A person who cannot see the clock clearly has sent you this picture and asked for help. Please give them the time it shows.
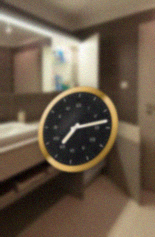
7:13
